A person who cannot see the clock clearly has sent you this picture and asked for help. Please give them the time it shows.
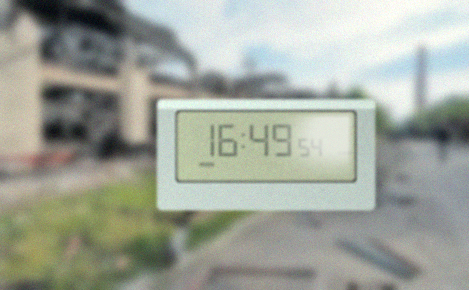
16:49:54
